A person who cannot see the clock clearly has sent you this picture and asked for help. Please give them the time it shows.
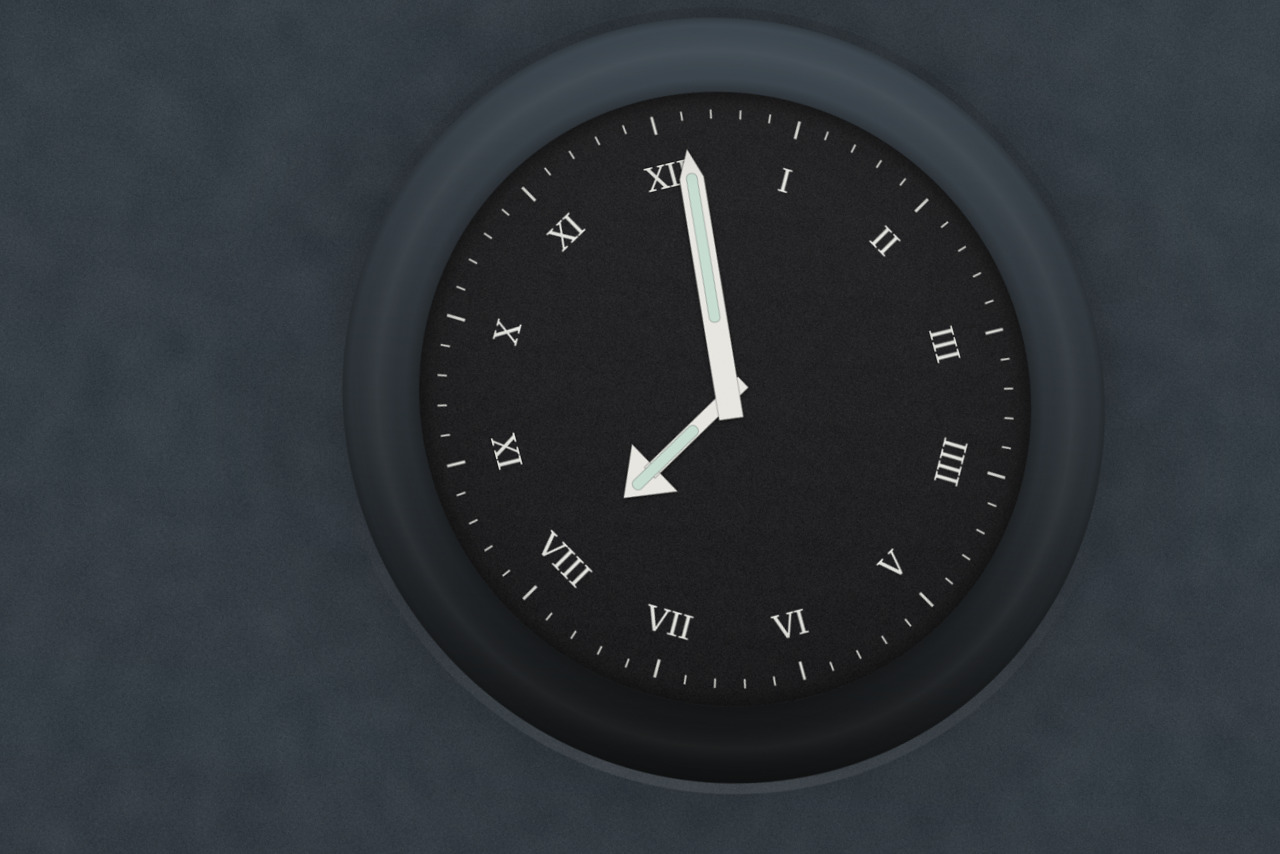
8:01
